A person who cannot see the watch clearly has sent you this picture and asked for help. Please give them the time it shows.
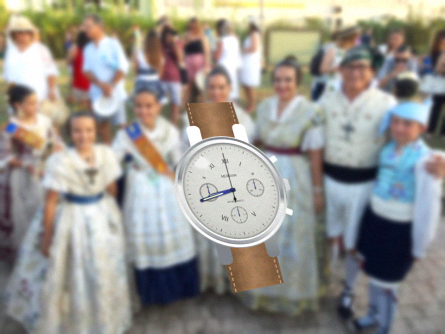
8:43
